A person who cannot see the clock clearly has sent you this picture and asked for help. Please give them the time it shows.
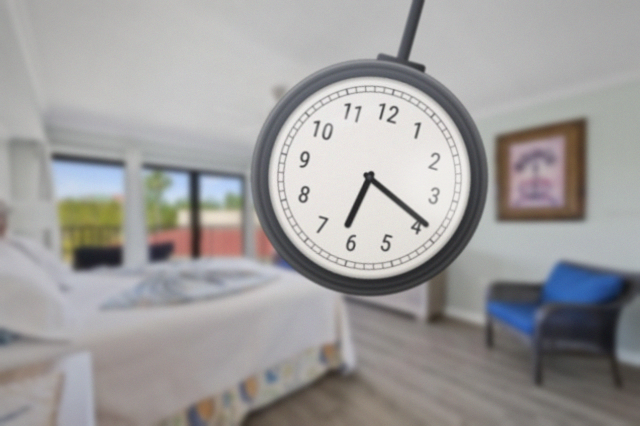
6:19
